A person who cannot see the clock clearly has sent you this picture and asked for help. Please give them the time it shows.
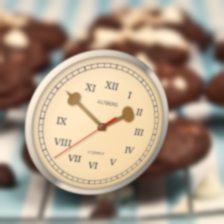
1:50:38
